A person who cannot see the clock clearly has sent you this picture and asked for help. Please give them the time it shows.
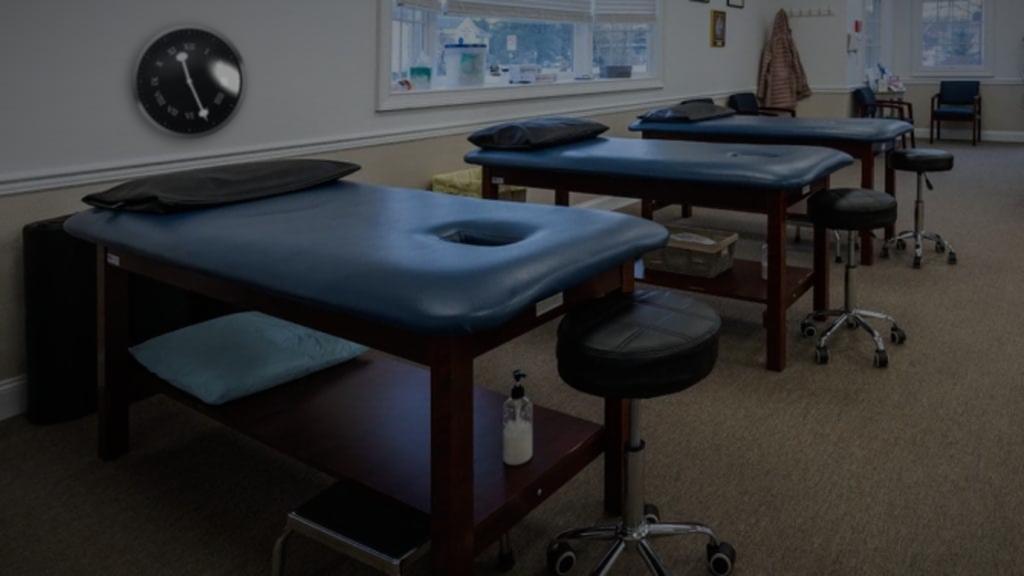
11:26
